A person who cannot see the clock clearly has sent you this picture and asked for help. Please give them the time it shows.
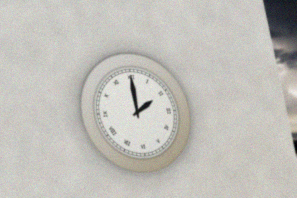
2:00
